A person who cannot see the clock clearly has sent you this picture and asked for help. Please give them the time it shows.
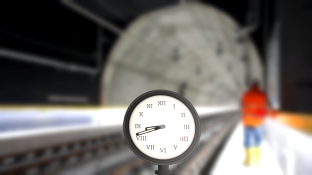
8:42
